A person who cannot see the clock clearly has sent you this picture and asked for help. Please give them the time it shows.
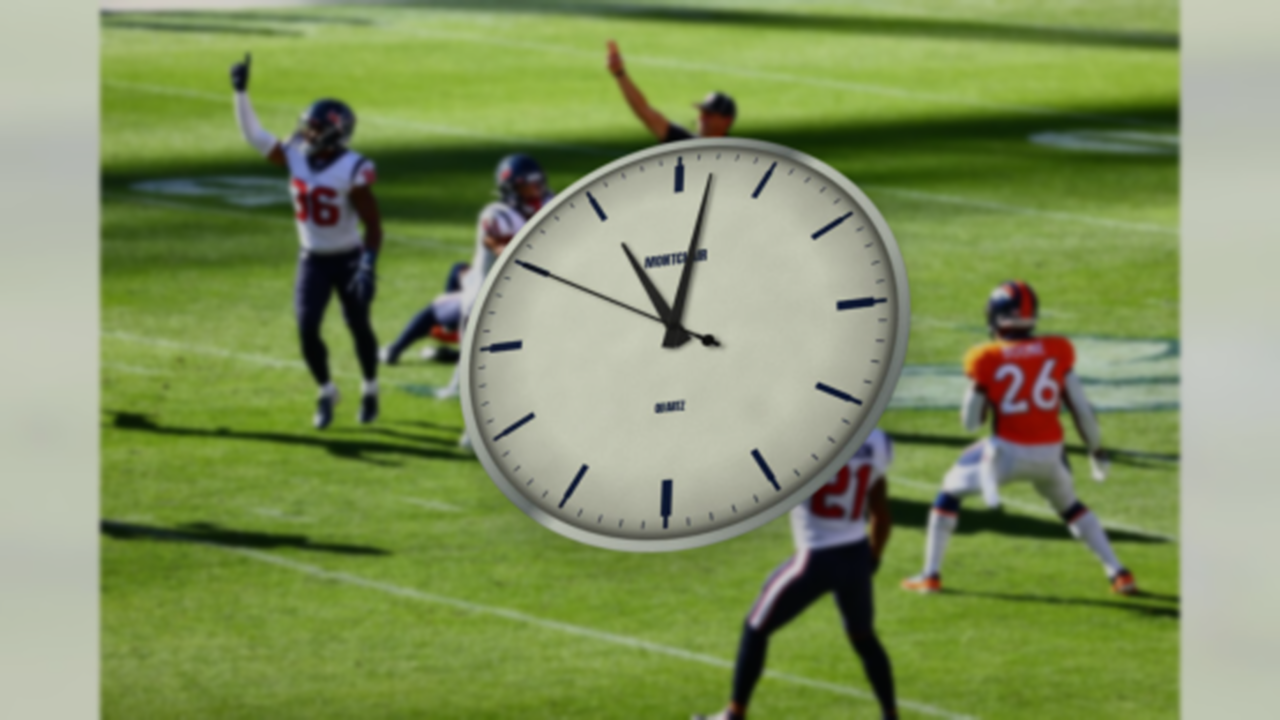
11:01:50
